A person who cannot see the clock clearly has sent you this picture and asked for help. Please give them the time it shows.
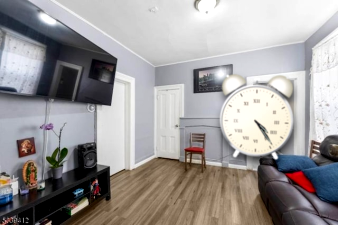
4:24
